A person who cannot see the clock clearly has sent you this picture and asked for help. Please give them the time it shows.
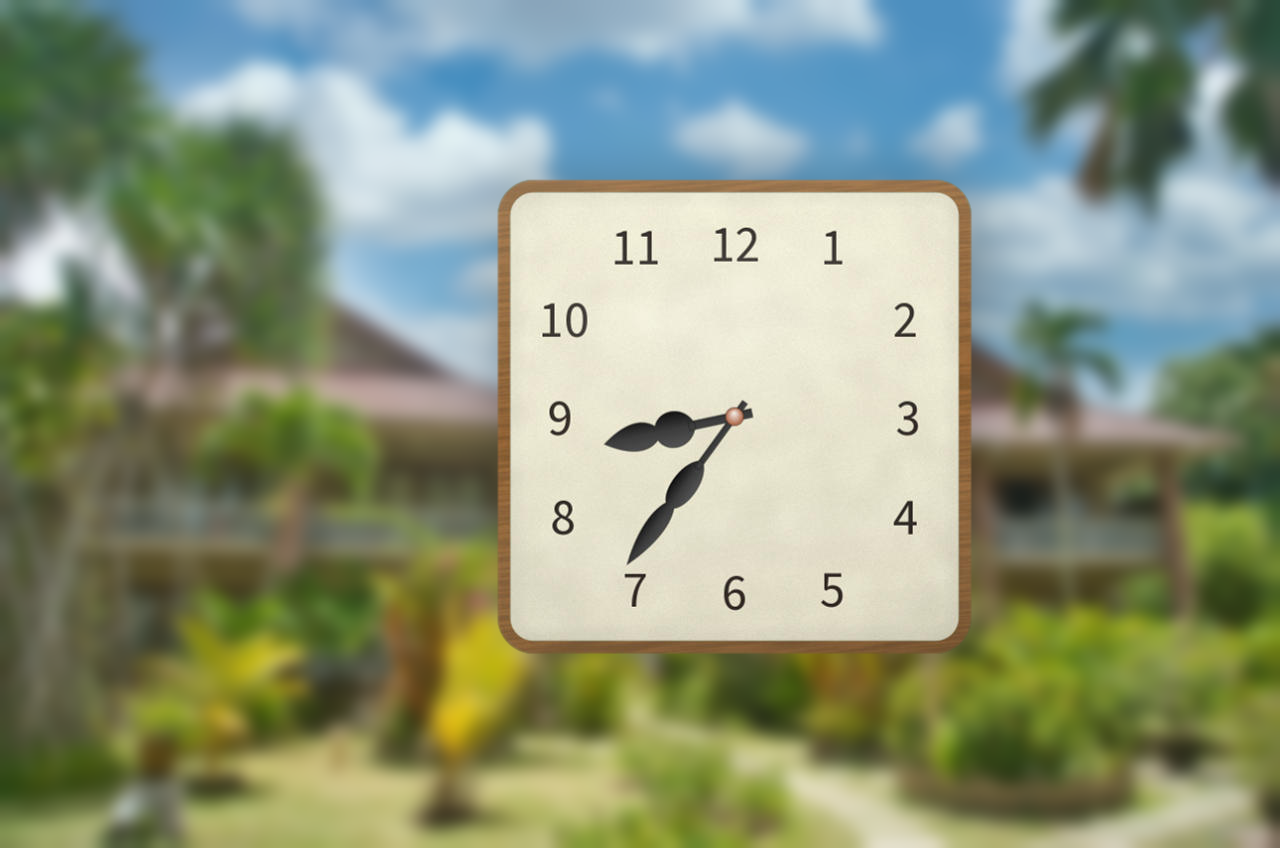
8:36
